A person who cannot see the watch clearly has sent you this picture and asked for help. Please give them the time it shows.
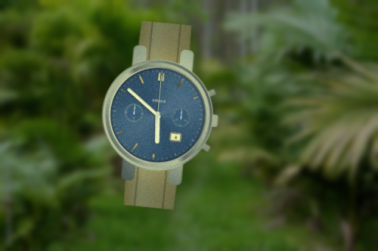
5:51
